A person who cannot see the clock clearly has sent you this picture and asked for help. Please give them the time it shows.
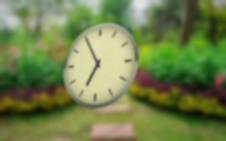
6:55
